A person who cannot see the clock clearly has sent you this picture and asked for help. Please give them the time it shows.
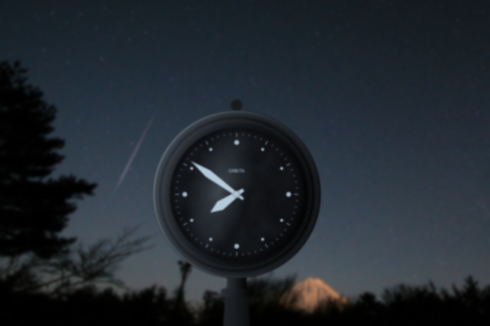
7:51
